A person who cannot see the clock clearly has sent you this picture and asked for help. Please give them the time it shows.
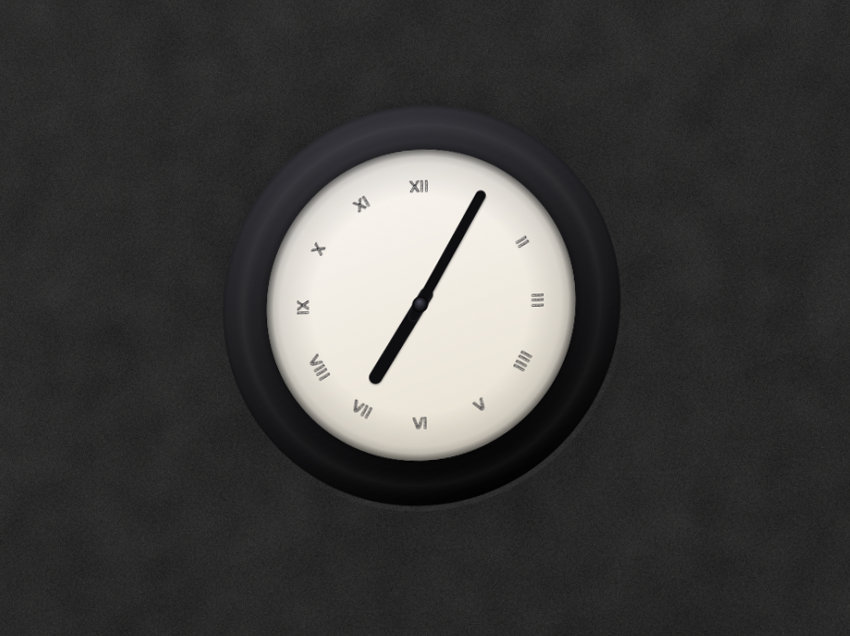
7:05
